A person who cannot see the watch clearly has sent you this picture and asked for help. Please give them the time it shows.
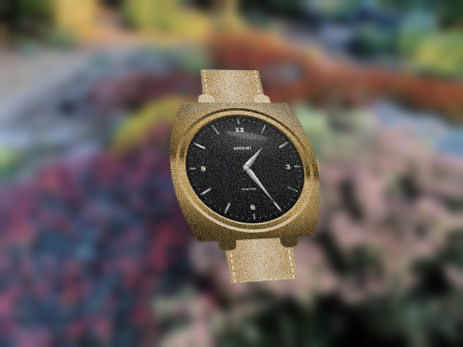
1:25
